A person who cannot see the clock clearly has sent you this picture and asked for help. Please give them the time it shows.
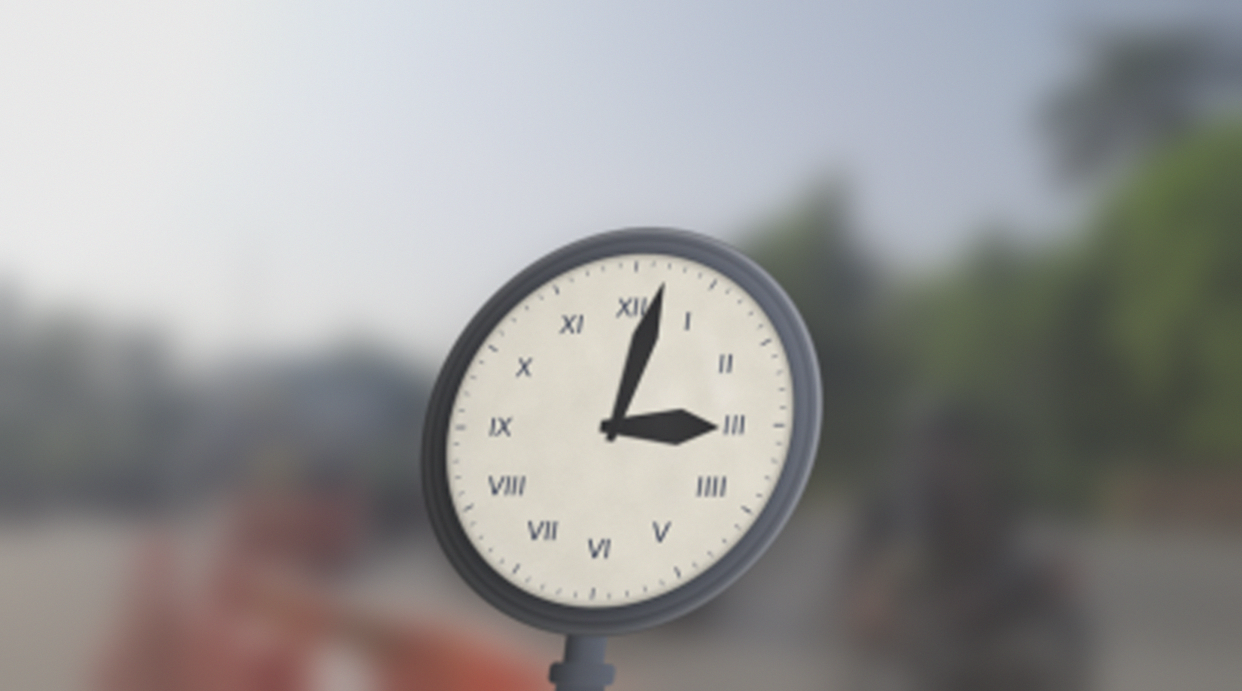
3:02
